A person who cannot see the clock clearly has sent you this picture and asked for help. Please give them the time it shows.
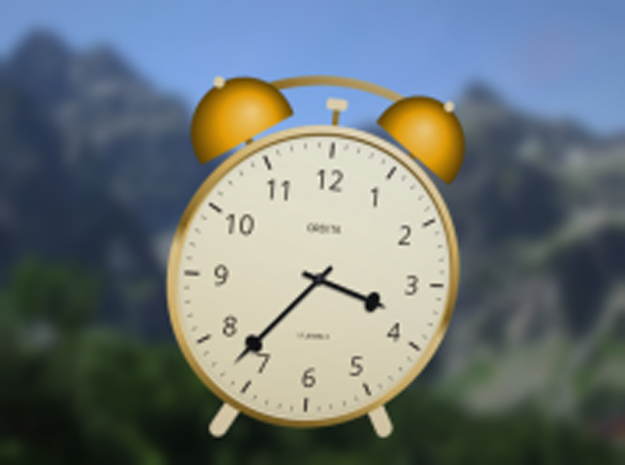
3:37
